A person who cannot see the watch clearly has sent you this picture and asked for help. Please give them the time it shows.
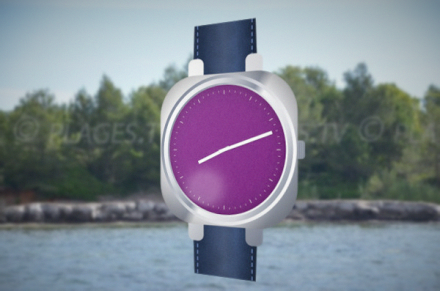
8:12
